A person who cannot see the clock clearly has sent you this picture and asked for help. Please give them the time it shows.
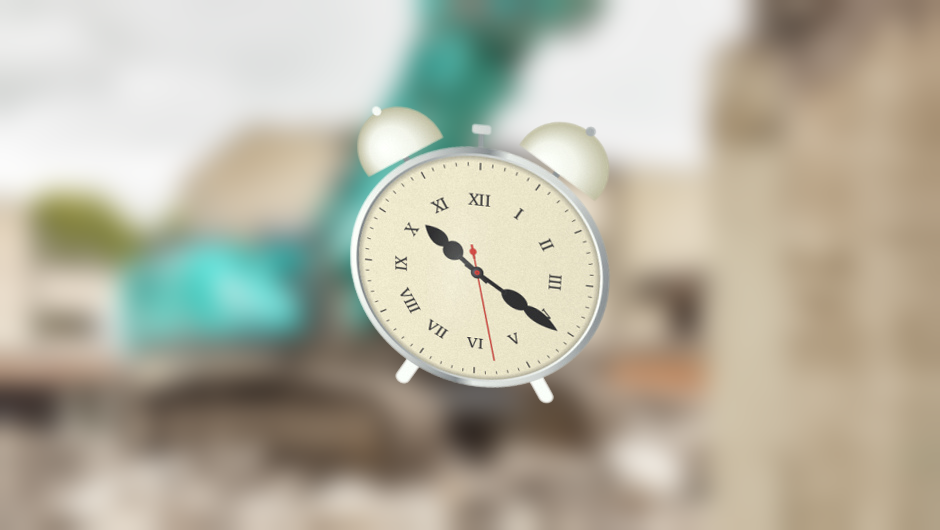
10:20:28
